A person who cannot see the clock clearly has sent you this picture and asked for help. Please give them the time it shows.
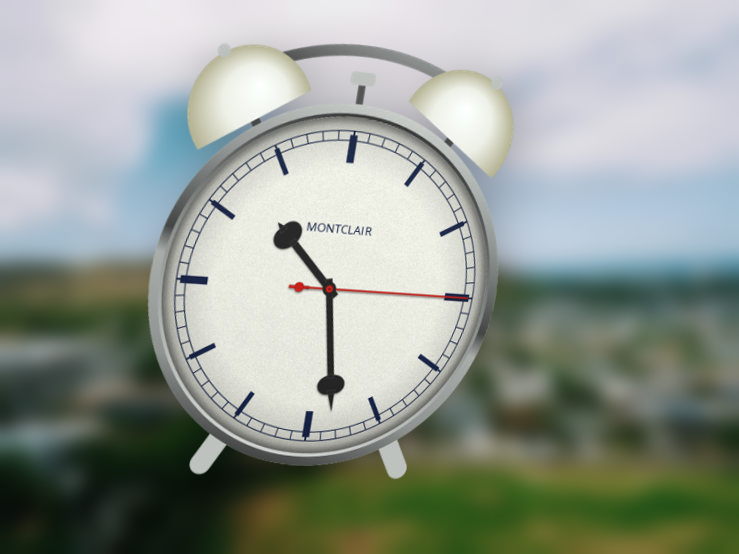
10:28:15
